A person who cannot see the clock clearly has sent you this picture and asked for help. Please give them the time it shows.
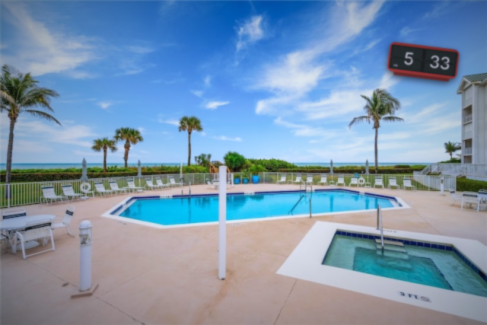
5:33
